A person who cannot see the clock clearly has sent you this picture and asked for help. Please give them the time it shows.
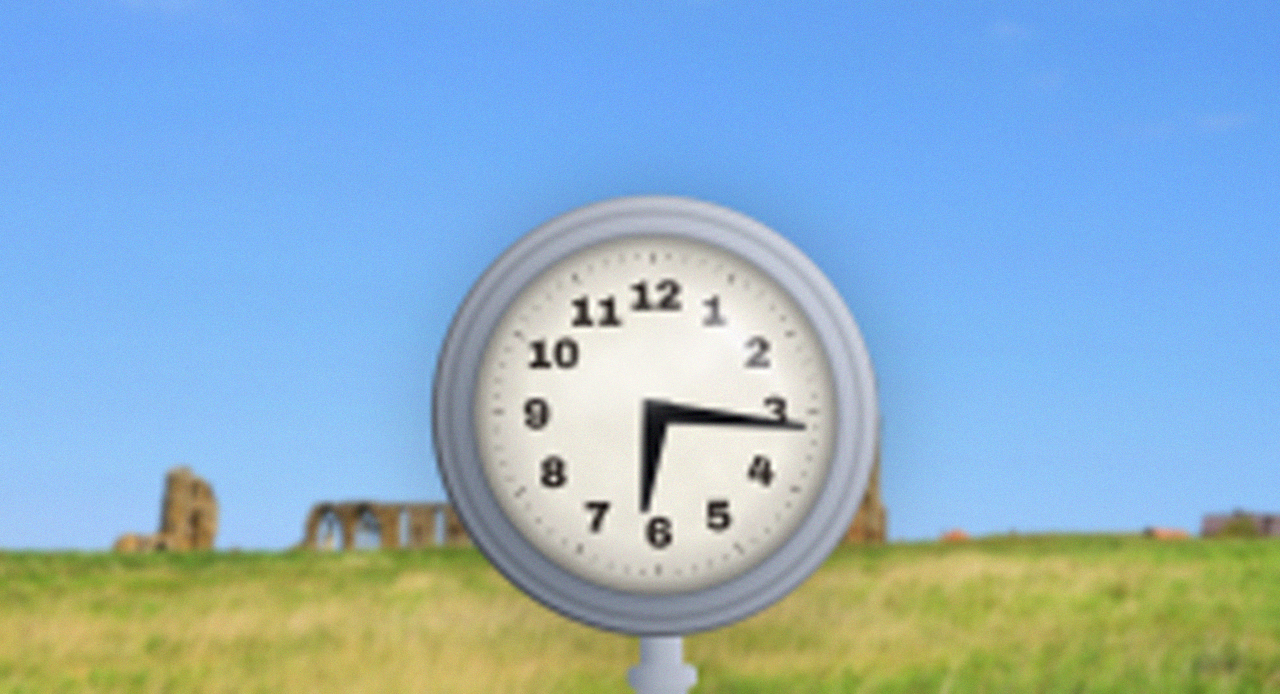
6:16
